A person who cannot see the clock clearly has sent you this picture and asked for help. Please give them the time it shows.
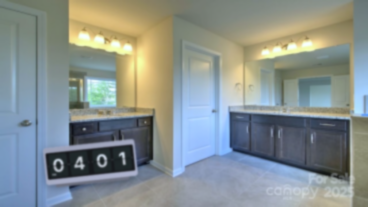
4:01
